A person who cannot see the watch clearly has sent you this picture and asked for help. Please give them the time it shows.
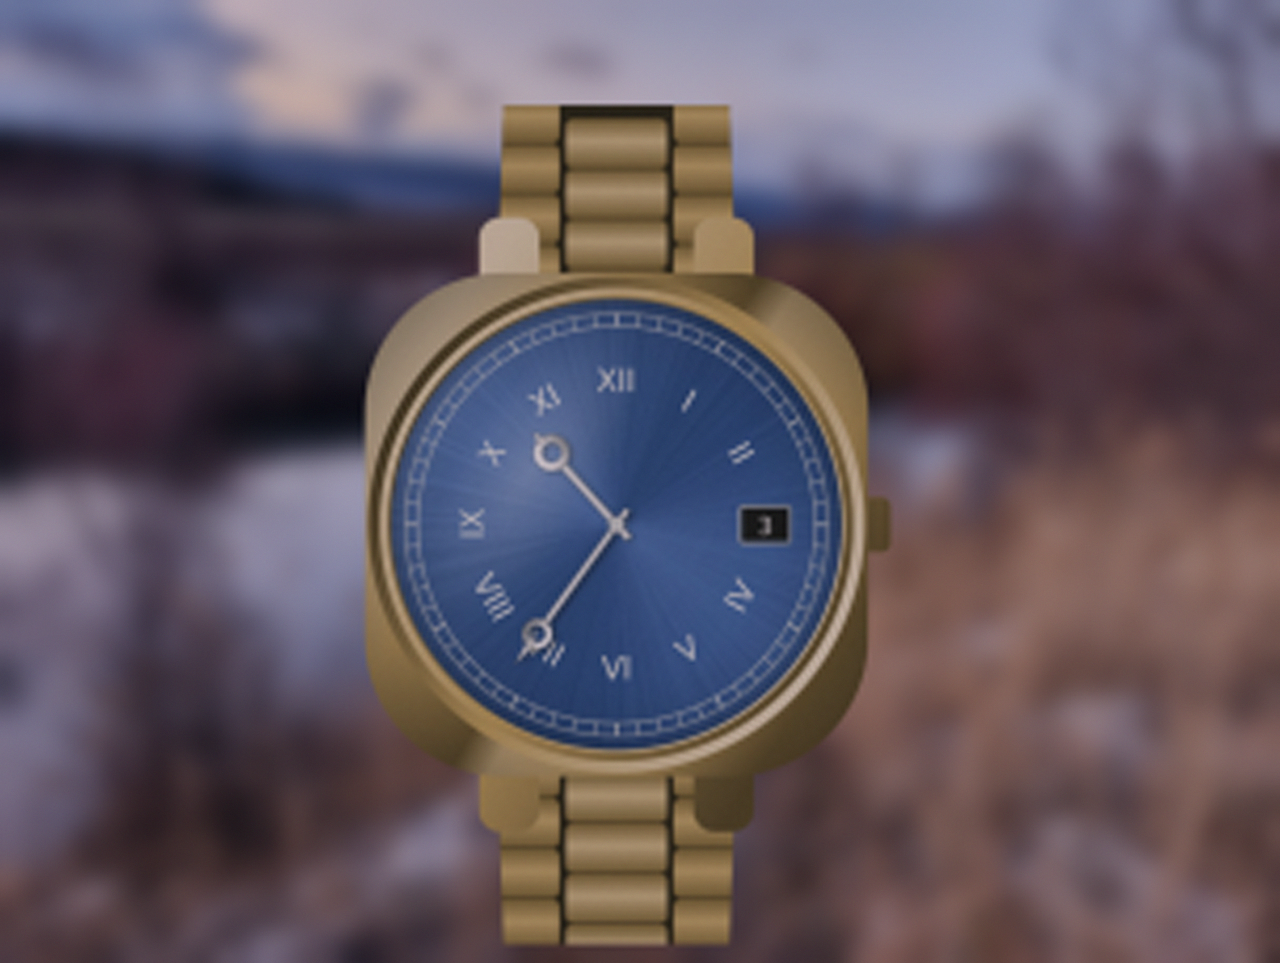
10:36
